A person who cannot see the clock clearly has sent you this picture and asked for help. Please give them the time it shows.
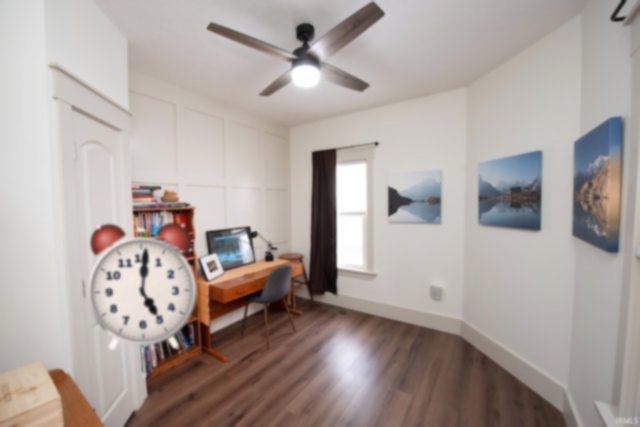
5:01
